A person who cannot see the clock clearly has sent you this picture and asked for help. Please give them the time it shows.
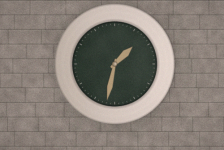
1:32
